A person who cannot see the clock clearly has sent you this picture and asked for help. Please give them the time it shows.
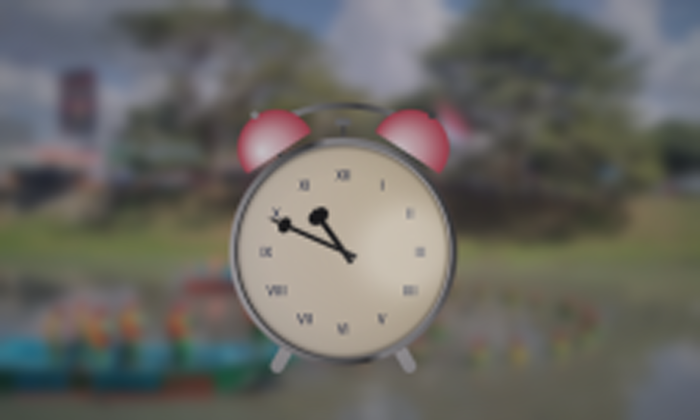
10:49
